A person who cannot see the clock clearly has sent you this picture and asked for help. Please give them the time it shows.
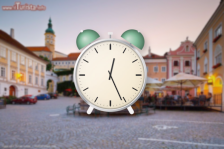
12:26
